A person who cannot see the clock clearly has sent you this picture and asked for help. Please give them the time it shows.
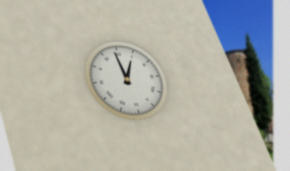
12:59
